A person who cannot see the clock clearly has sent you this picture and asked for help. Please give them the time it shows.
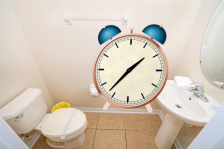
1:37
